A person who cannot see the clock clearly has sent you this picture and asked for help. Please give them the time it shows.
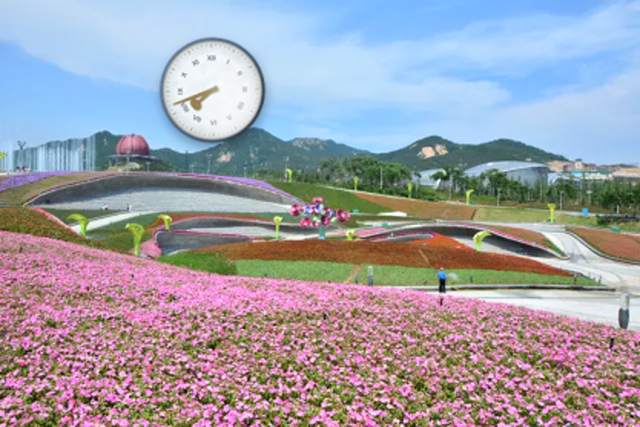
7:42
